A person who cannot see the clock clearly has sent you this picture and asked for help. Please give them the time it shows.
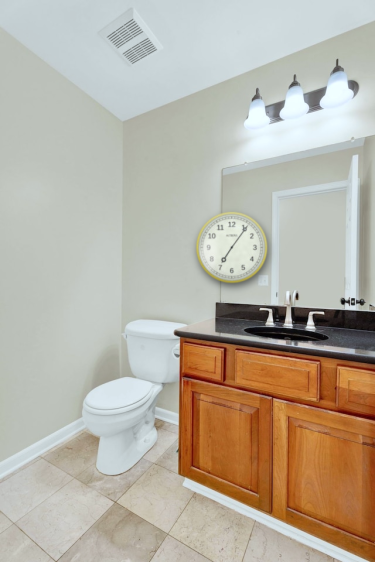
7:06
